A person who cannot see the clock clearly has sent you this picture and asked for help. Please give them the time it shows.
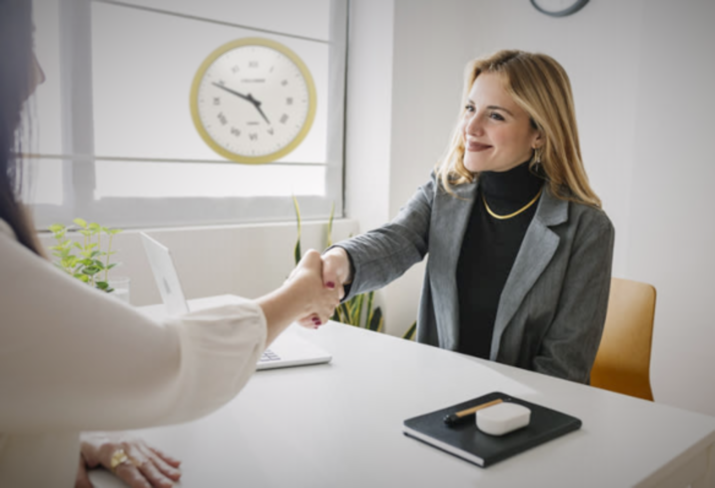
4:49
